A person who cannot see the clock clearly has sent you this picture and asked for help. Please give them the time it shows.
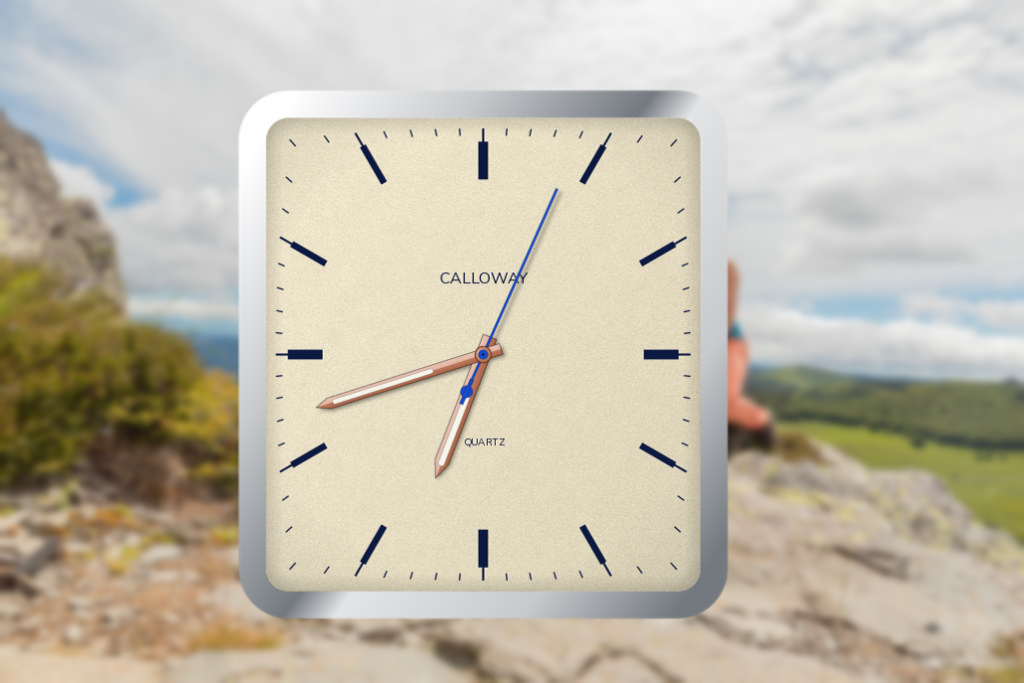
6:42:04
